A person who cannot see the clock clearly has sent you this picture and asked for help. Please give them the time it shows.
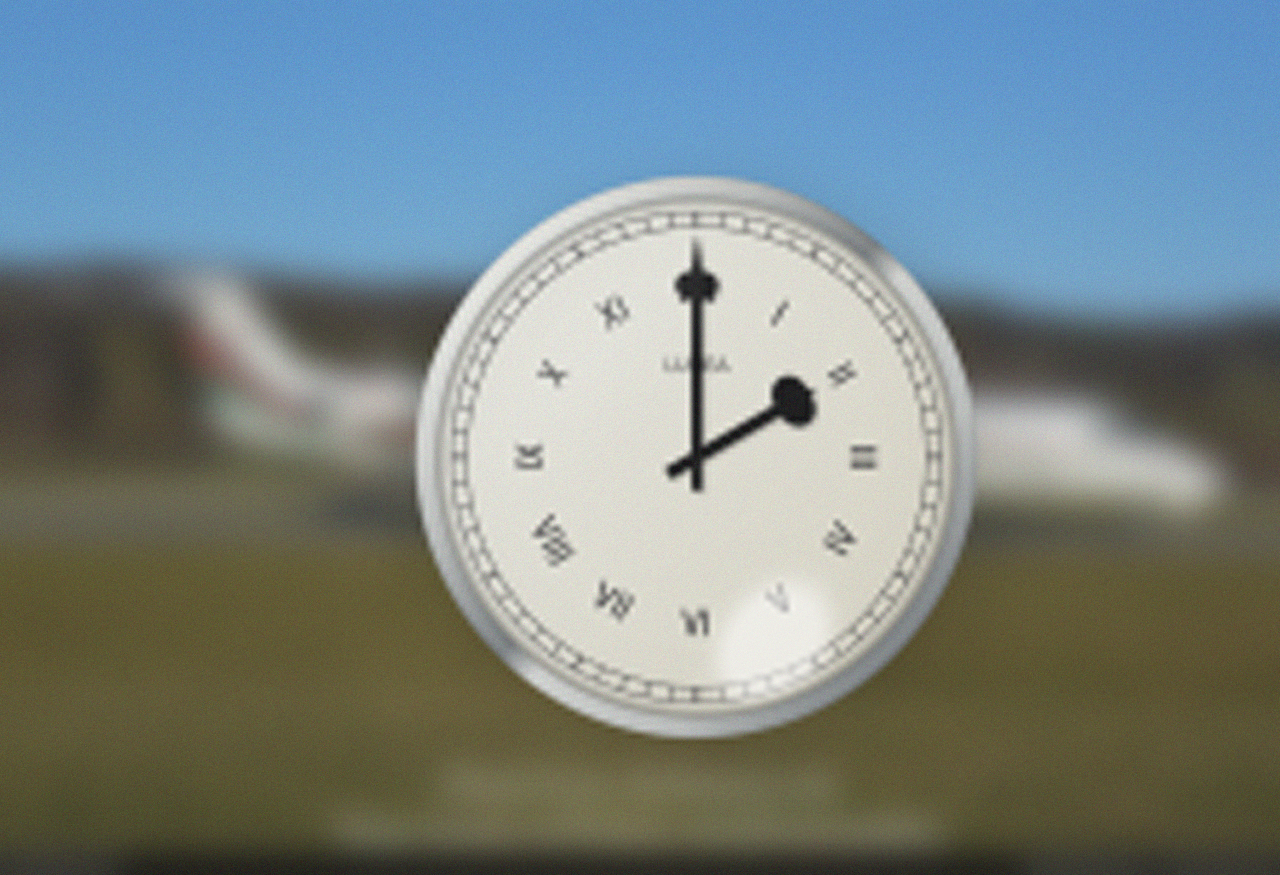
2:00
